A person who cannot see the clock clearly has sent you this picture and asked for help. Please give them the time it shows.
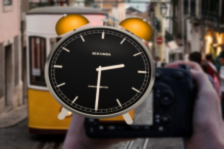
2:30
